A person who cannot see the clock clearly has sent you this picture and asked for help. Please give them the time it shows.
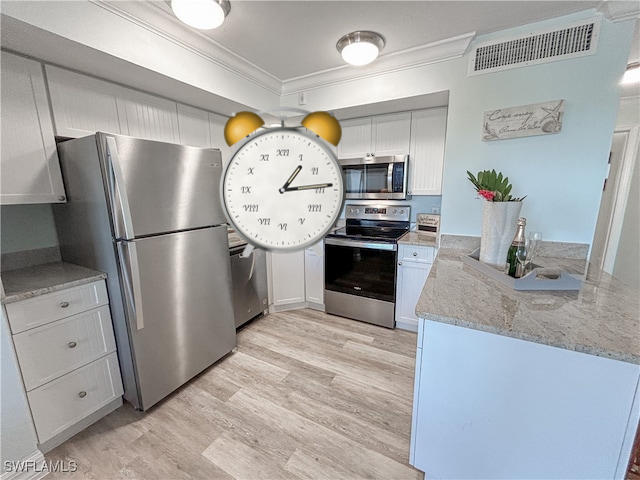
1:14
